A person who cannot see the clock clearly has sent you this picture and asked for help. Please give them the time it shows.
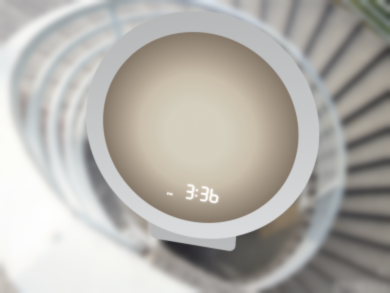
3:36
